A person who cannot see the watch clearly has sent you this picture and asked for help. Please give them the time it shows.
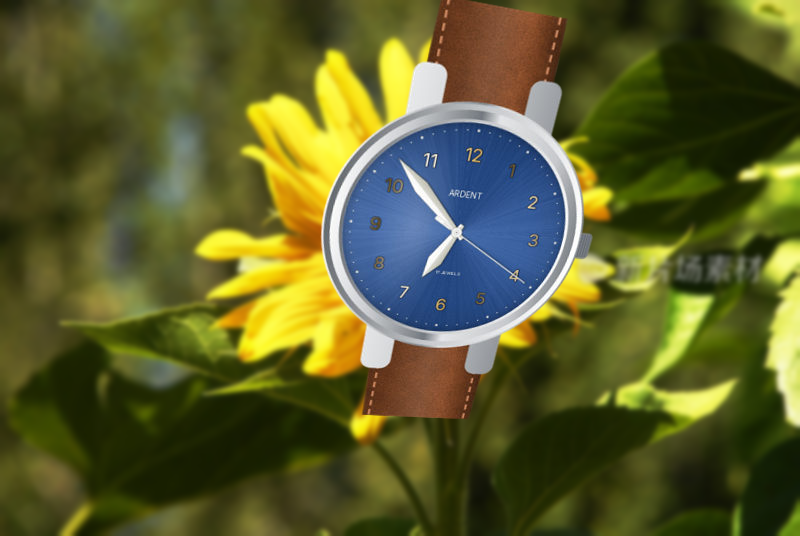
6:52:20
